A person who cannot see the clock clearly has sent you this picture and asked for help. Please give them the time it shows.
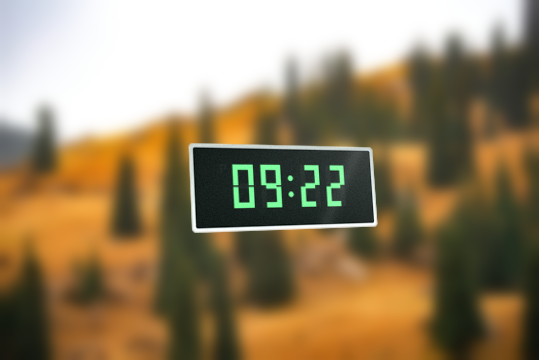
9:22
